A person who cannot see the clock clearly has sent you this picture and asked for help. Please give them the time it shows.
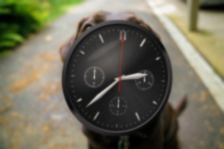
2:38
